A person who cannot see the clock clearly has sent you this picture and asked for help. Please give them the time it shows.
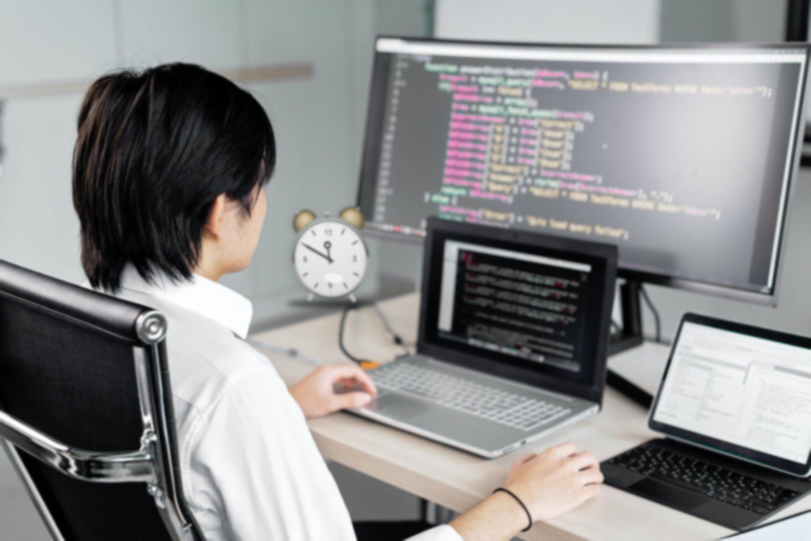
11:50
